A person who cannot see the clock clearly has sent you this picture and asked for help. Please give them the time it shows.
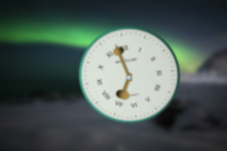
6:58
